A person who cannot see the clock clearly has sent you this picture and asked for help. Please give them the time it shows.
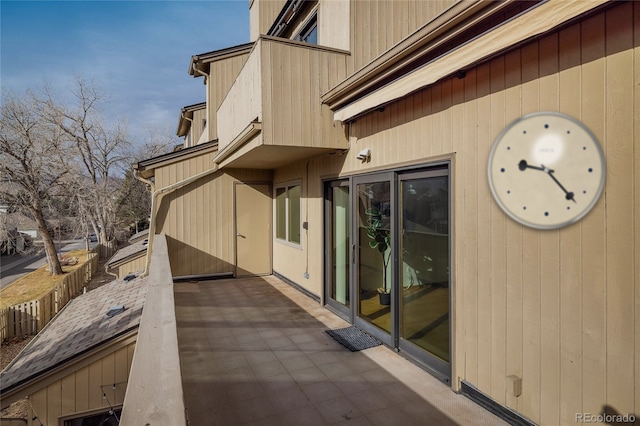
9:23
